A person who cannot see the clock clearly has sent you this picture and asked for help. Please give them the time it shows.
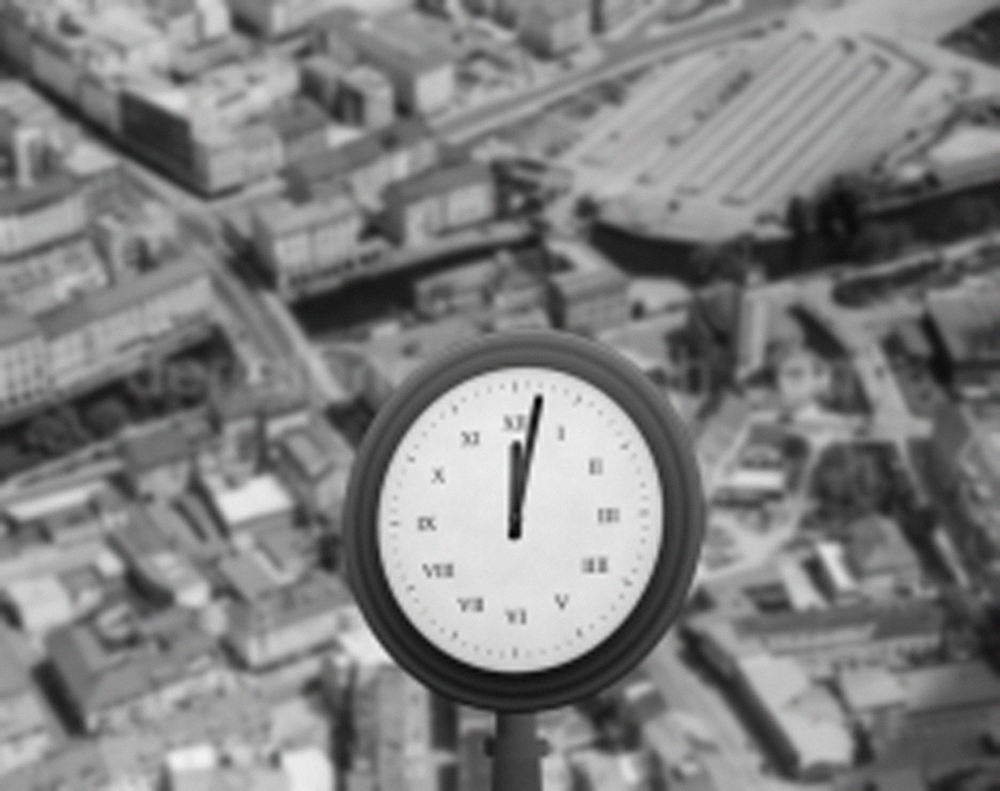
12:02
